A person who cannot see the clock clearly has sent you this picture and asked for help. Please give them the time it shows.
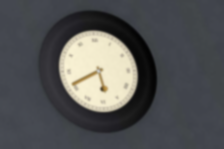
5:41
